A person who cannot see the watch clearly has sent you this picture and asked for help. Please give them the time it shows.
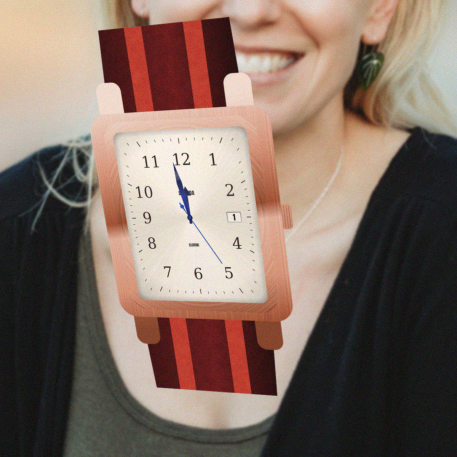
11:58:25
